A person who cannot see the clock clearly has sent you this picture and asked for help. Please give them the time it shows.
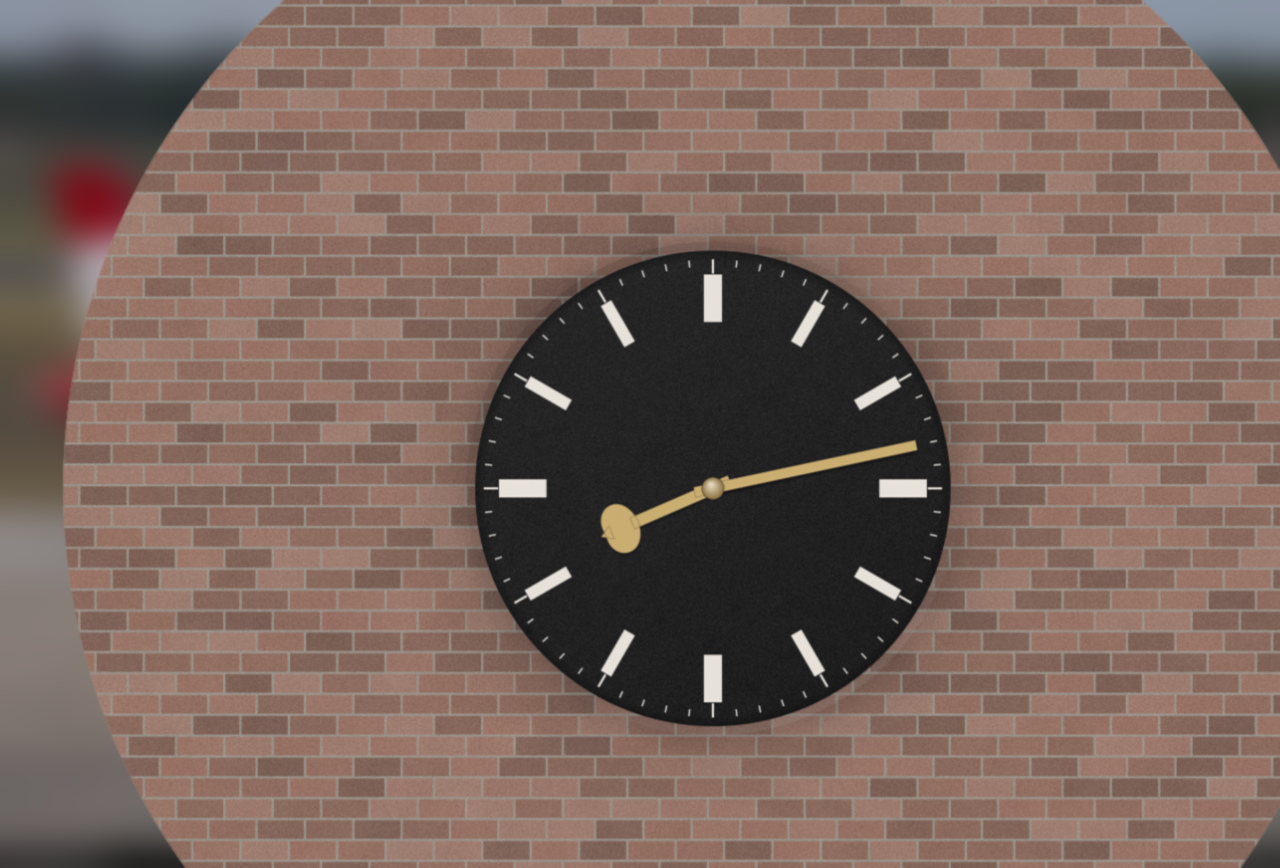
8:13
